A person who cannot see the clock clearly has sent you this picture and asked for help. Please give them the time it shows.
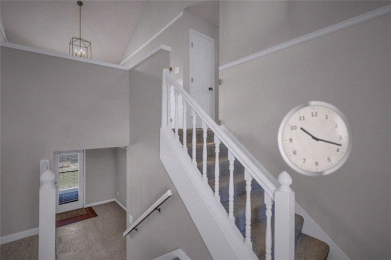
10:18
